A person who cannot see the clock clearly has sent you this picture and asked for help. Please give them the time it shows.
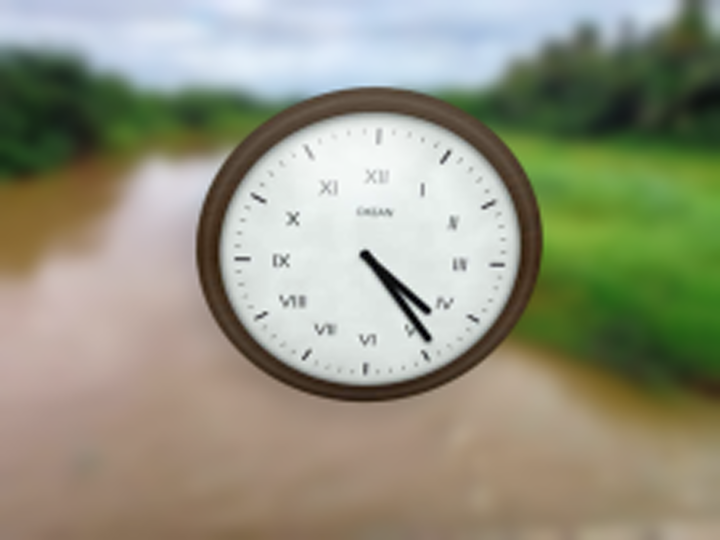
4:24
